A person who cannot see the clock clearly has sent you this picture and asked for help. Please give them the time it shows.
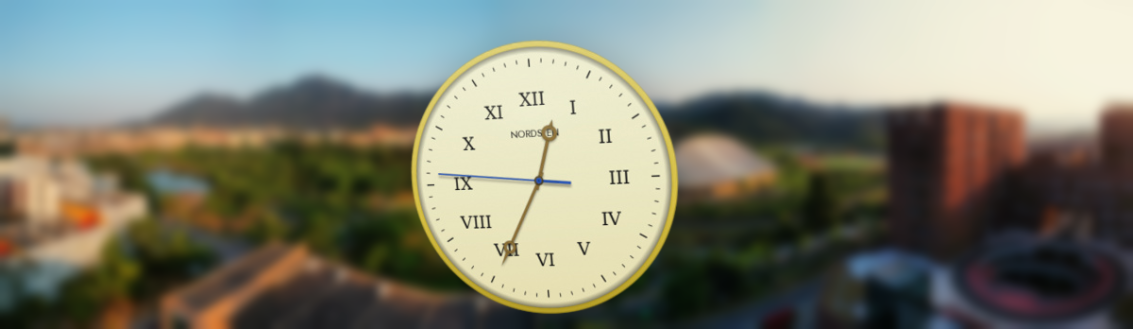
12:34:46
